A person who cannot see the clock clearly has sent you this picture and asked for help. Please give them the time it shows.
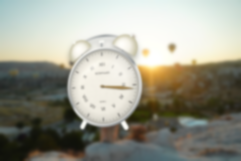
3:16
